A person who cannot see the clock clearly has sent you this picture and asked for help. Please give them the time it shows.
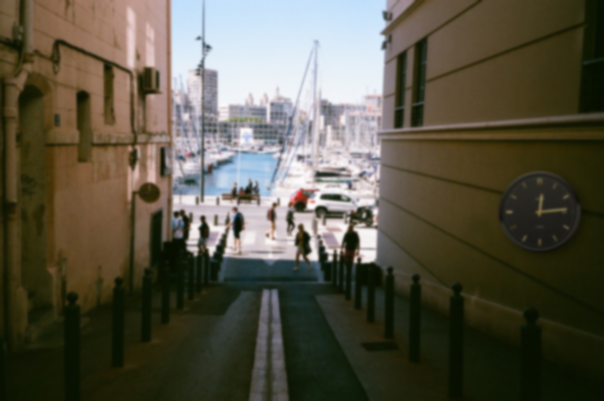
12:14
